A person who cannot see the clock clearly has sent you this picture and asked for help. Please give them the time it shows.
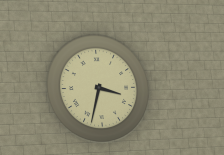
3:33
